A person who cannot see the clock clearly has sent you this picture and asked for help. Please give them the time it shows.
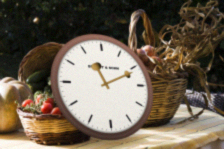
11:11
